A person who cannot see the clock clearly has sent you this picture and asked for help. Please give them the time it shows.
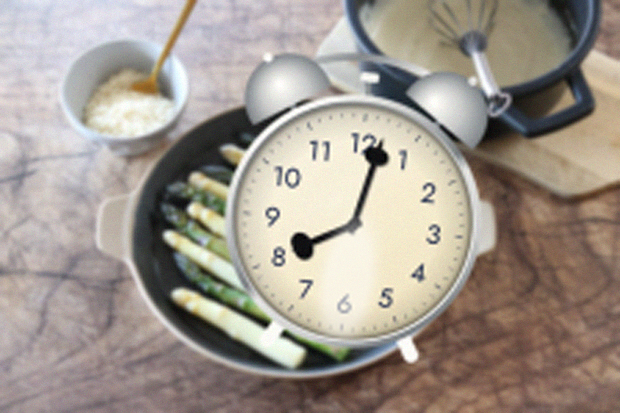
8:02
